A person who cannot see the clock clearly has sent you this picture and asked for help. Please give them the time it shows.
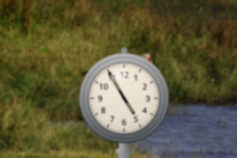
4:55
